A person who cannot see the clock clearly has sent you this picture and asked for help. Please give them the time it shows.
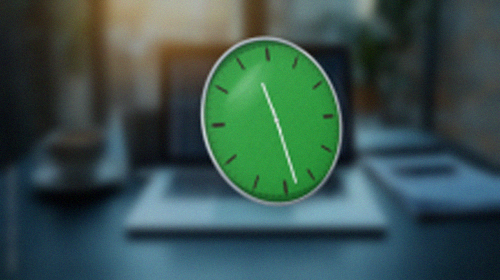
11:28
